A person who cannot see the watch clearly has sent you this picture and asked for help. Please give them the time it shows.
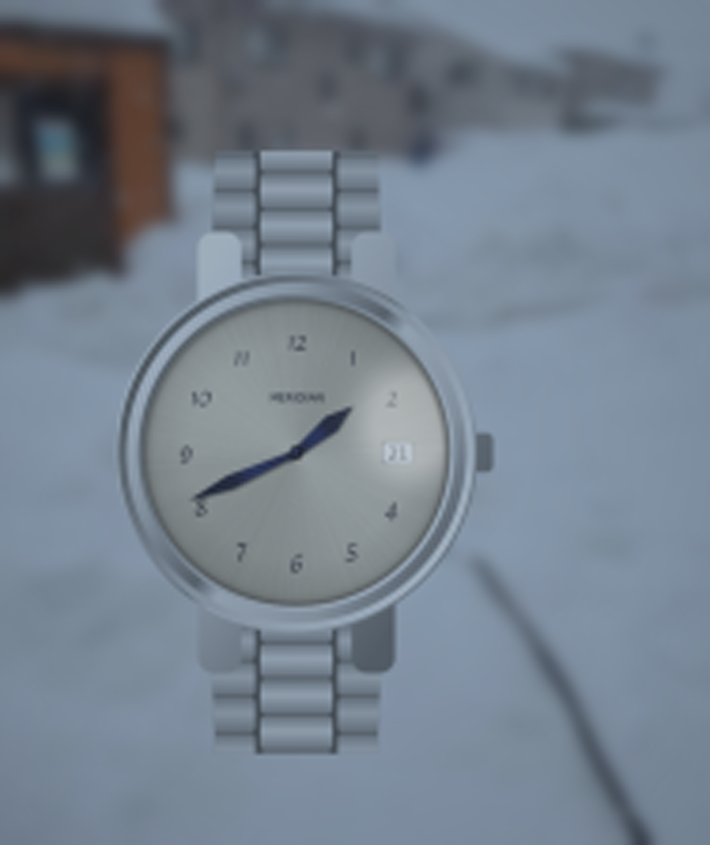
1:41
